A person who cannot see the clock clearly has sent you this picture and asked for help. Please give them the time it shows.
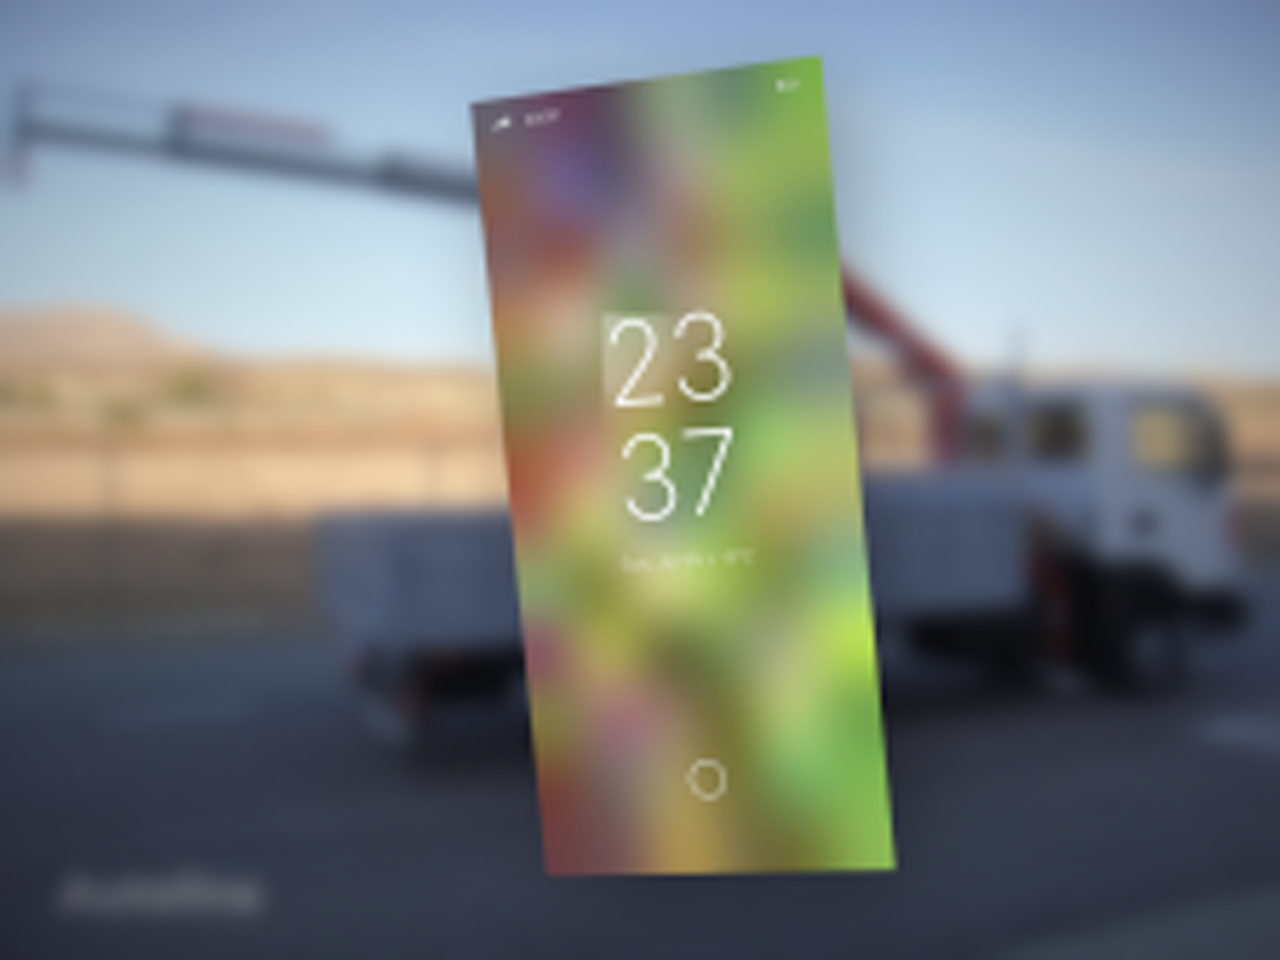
23:37
